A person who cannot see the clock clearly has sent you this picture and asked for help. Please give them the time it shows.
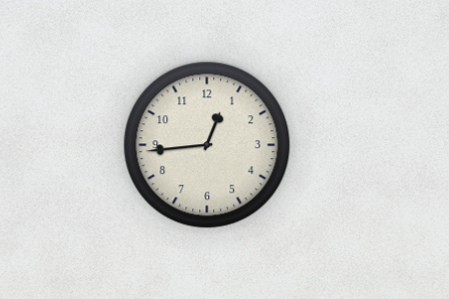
12:44
